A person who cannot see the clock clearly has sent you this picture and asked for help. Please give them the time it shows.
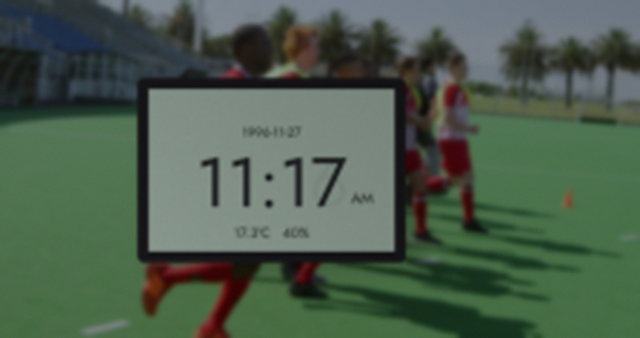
11:17
